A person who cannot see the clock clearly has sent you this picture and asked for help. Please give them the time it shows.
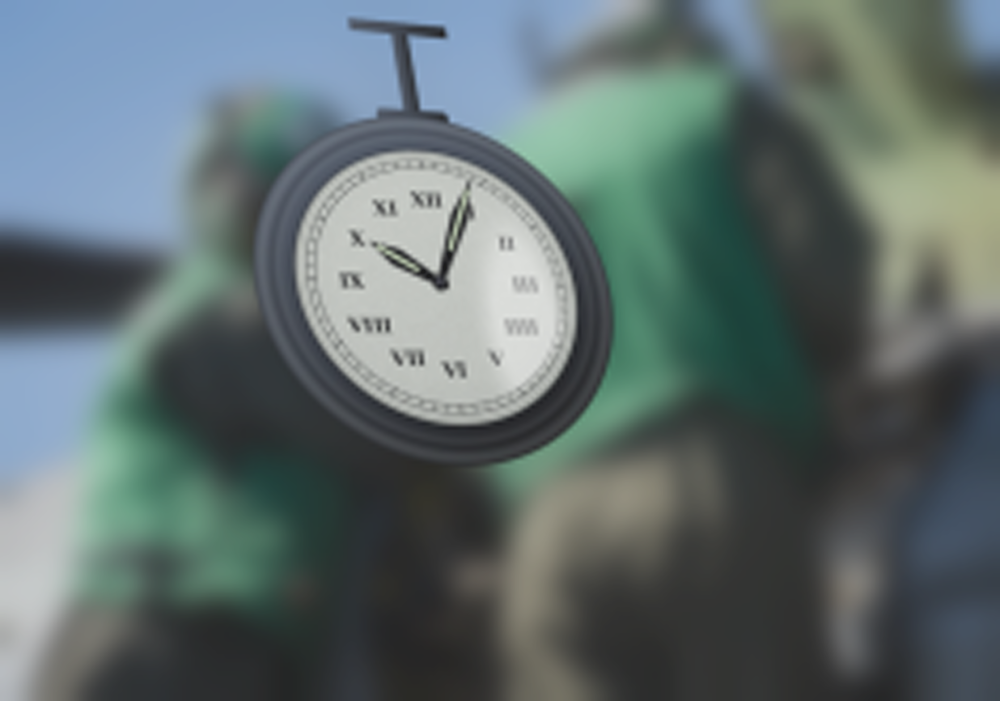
10:04
